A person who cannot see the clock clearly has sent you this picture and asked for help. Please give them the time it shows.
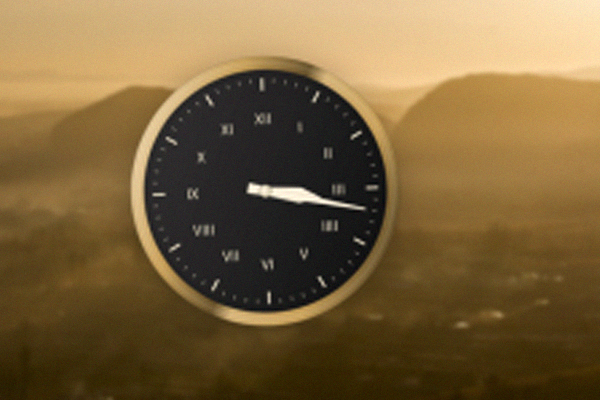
3:17
